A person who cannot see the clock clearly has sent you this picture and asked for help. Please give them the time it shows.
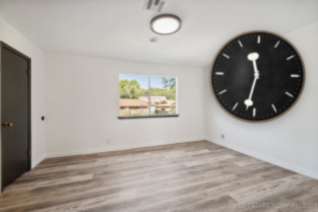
11:32
